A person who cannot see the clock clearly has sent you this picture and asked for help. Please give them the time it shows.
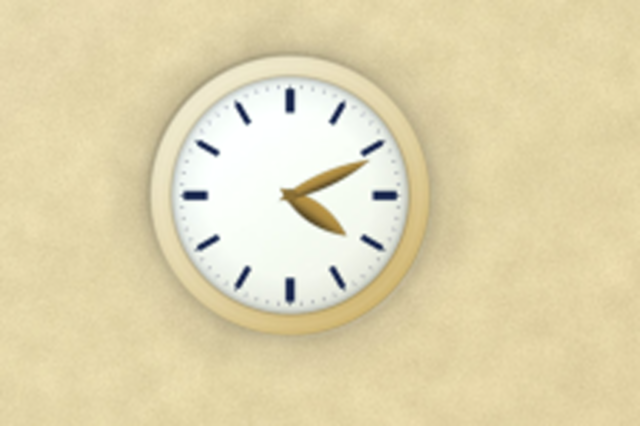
4:11
